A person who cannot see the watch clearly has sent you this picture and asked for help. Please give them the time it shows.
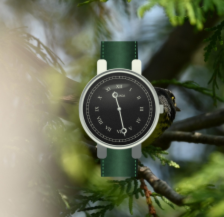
11:28
